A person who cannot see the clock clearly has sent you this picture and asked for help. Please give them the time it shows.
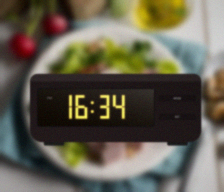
16:34
